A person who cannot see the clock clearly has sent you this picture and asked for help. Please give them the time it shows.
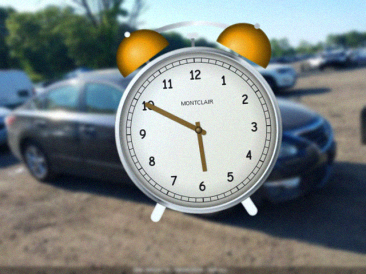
5:50
